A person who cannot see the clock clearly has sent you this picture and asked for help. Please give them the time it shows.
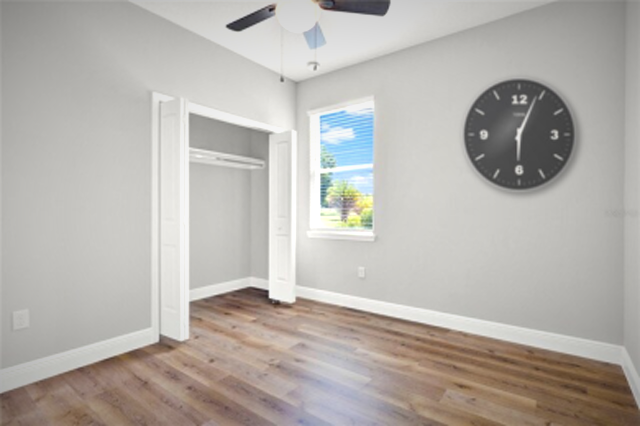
6:04
